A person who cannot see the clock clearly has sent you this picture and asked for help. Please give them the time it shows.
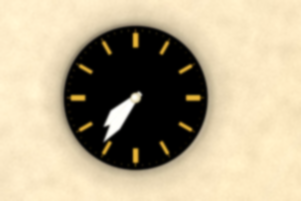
7:36
